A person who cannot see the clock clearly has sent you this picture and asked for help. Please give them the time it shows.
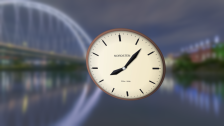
8:07
